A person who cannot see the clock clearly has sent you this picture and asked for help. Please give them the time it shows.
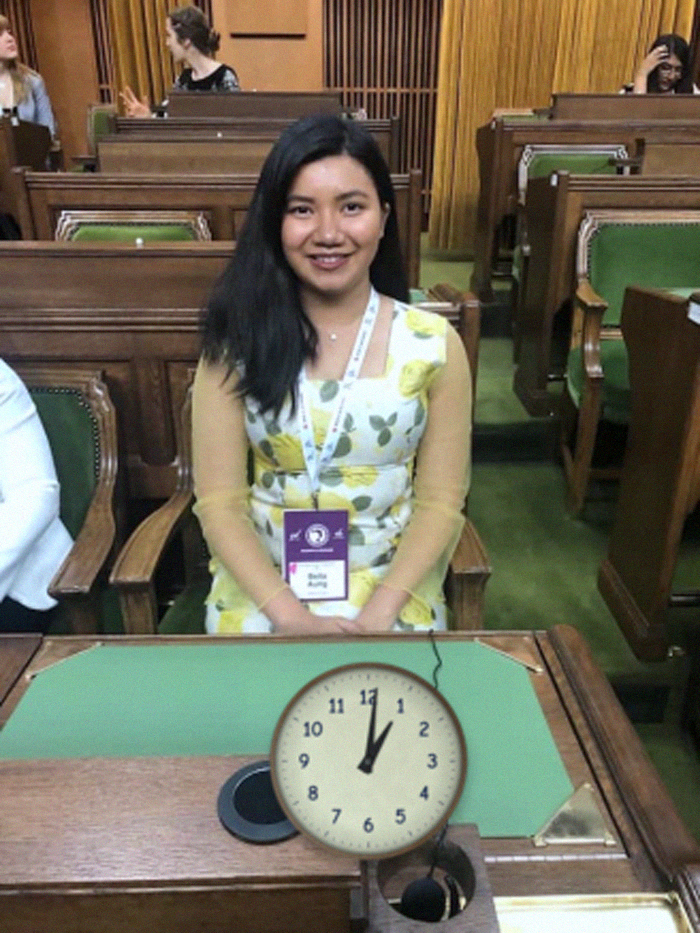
1:01
